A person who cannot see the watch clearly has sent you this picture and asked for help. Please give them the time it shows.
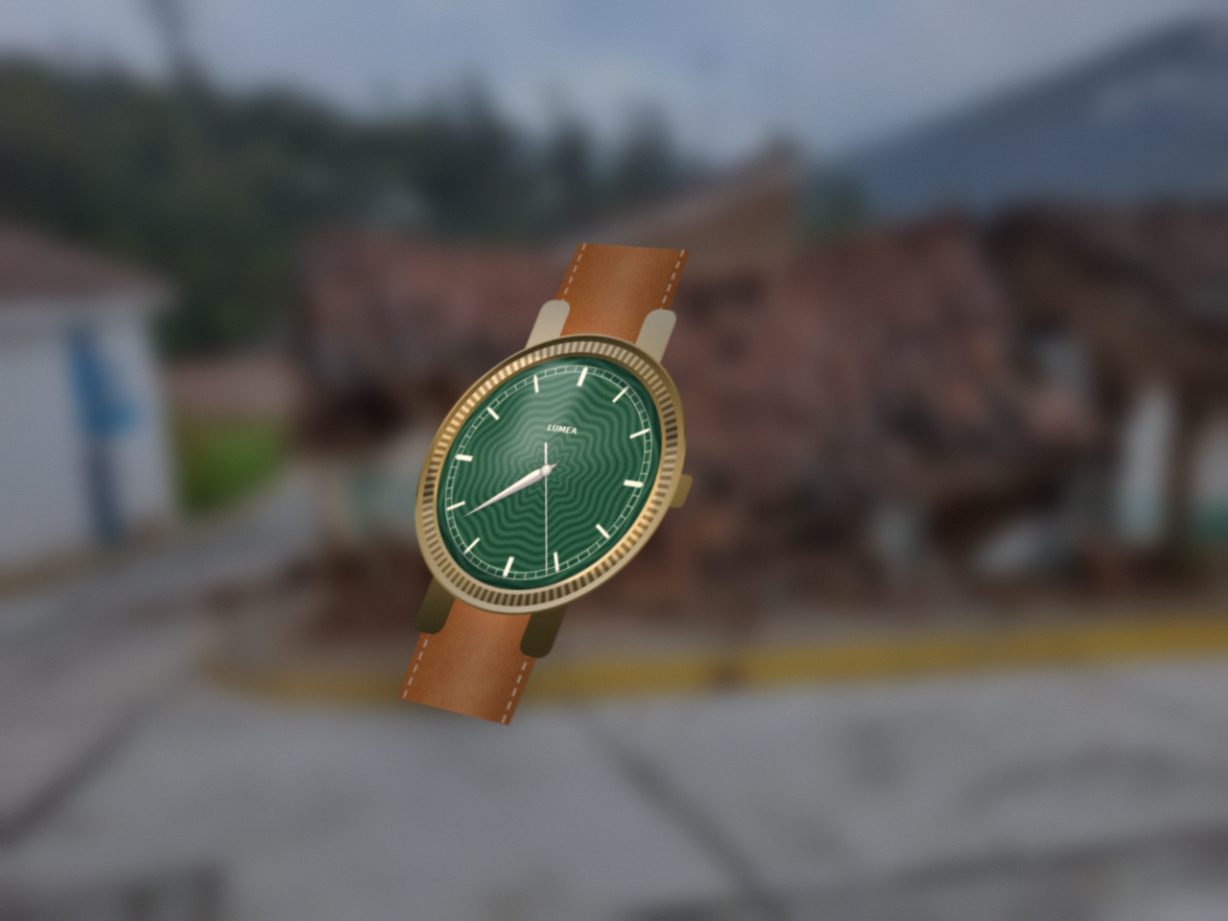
7:38:26
